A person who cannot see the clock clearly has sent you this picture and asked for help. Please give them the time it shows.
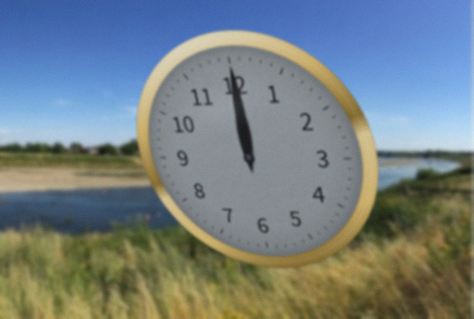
12:00
